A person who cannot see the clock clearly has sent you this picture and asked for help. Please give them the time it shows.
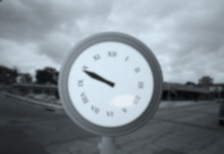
9:49
